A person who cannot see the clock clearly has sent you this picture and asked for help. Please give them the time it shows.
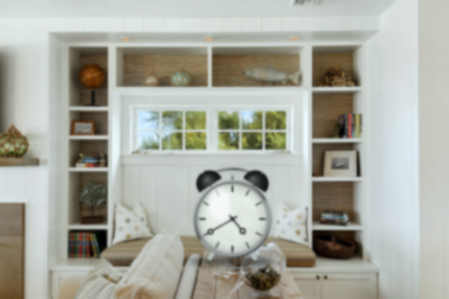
4:40
